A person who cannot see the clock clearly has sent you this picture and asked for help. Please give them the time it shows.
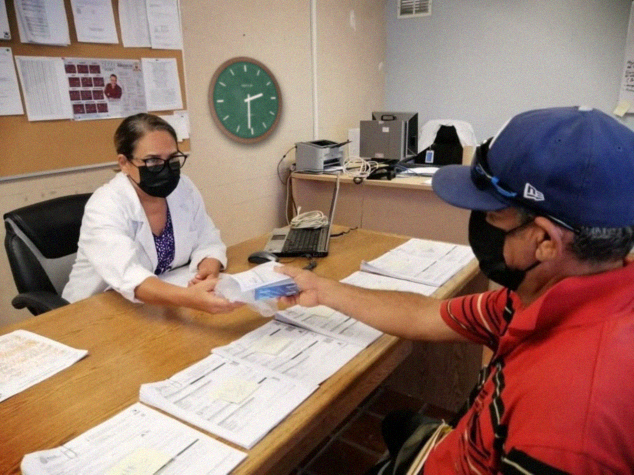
2:31
